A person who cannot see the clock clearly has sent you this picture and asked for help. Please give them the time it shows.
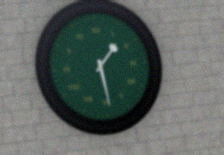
1:29
